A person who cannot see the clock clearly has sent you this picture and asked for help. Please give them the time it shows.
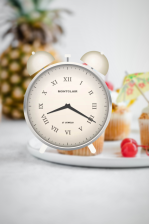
8:20
